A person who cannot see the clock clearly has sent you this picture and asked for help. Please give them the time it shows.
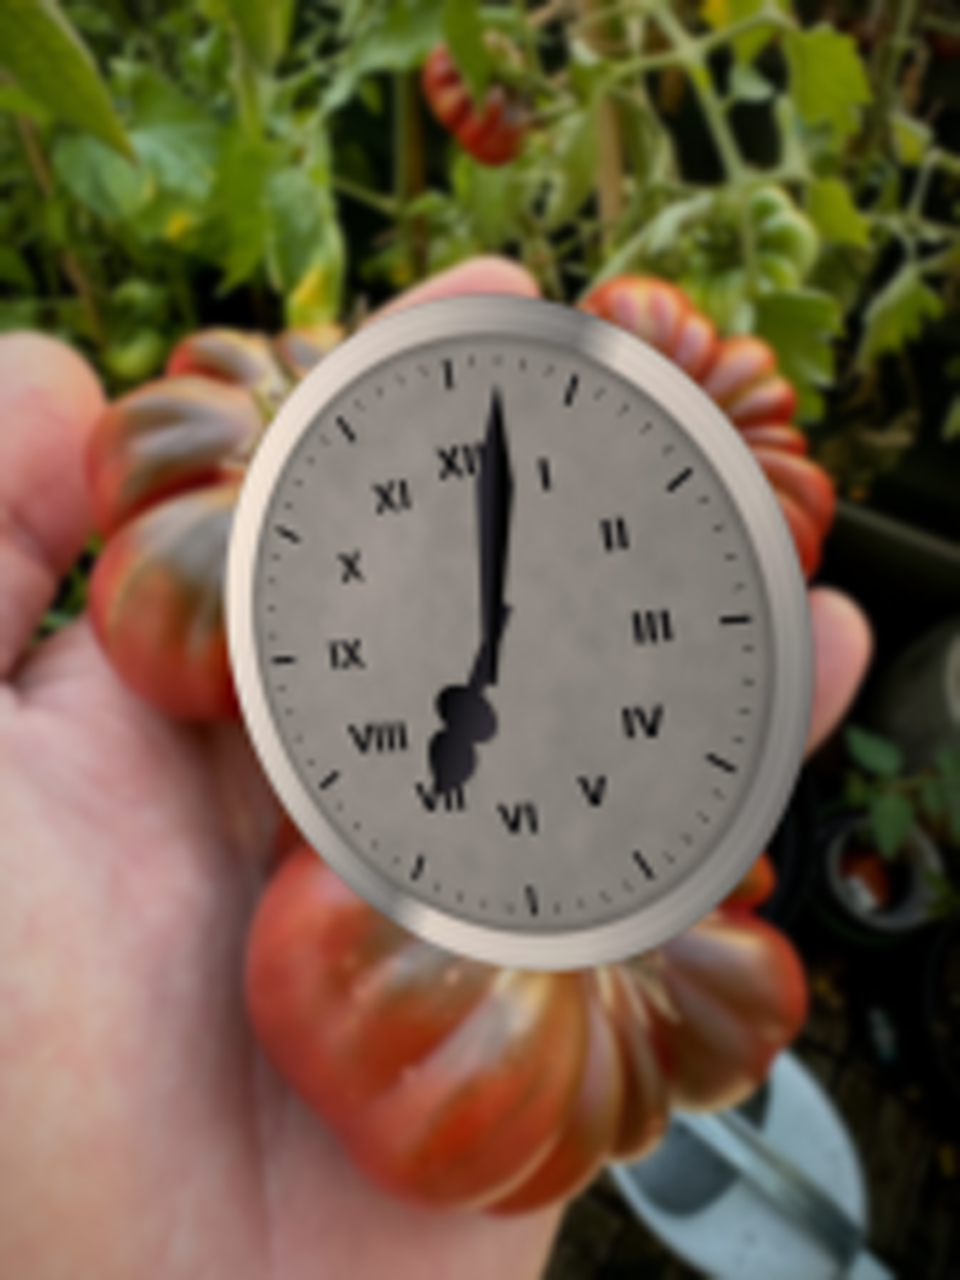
7:02
